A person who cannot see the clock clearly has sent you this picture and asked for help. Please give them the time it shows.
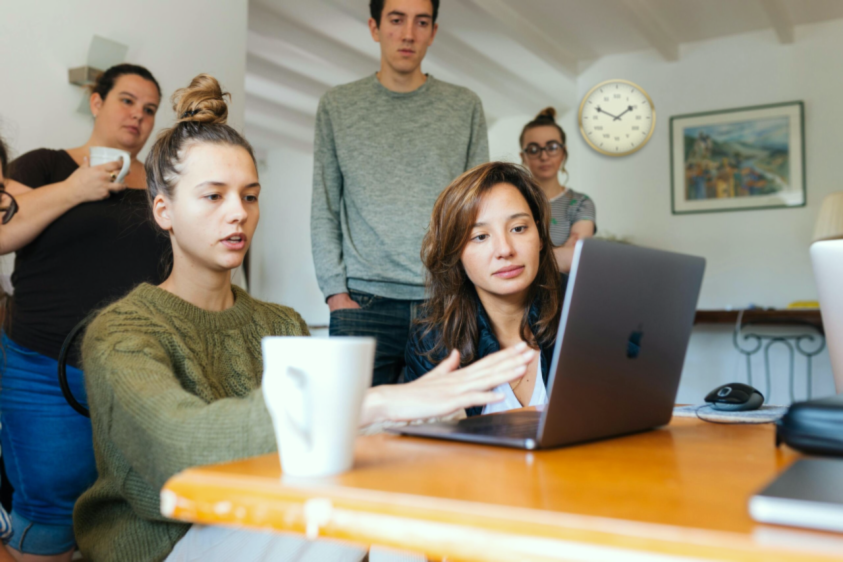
1:49
